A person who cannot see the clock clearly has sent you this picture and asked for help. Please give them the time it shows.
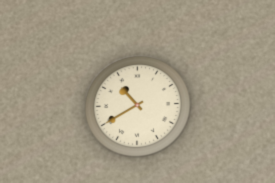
10:40
